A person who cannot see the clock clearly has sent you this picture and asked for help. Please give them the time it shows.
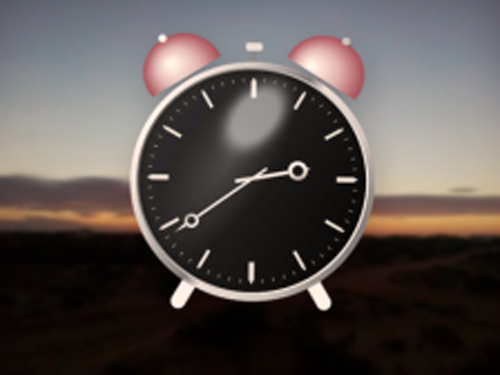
2:39
